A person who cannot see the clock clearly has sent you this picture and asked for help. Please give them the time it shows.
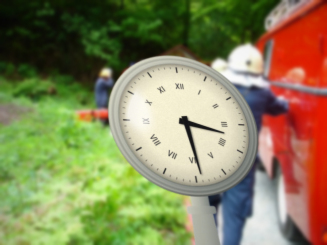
3:29
